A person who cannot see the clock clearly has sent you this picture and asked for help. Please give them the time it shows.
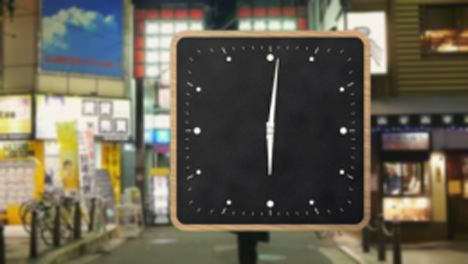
6:01
